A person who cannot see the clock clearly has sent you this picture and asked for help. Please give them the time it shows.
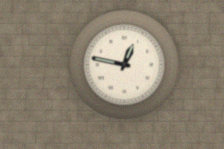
12:47
